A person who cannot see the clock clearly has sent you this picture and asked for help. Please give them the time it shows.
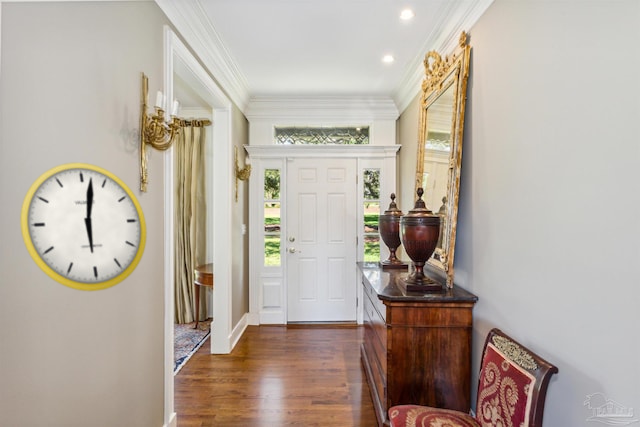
6:02
